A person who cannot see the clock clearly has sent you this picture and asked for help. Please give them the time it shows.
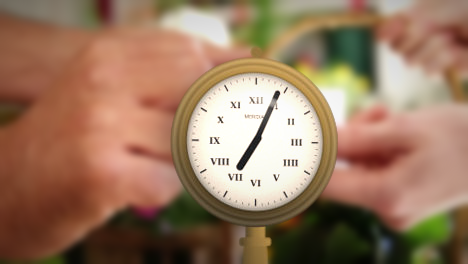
7:04
